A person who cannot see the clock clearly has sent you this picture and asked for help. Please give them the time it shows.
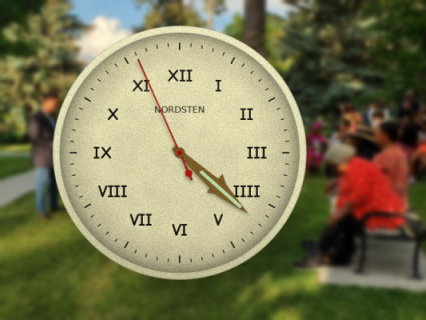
4:21:56
